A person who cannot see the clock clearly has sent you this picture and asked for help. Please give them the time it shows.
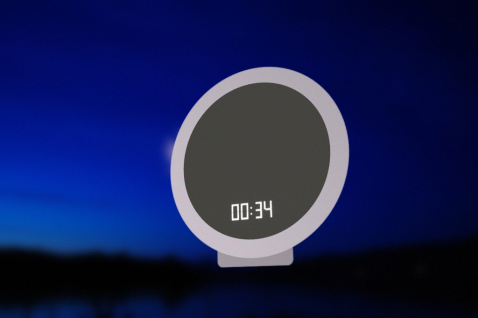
0:34
